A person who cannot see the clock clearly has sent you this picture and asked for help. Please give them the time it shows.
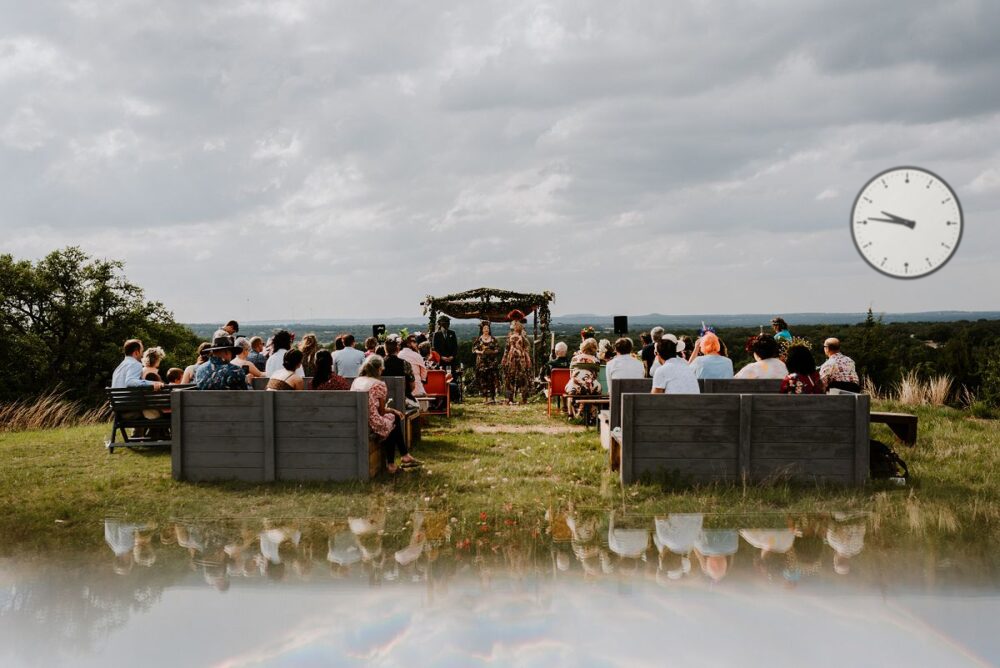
9:46
